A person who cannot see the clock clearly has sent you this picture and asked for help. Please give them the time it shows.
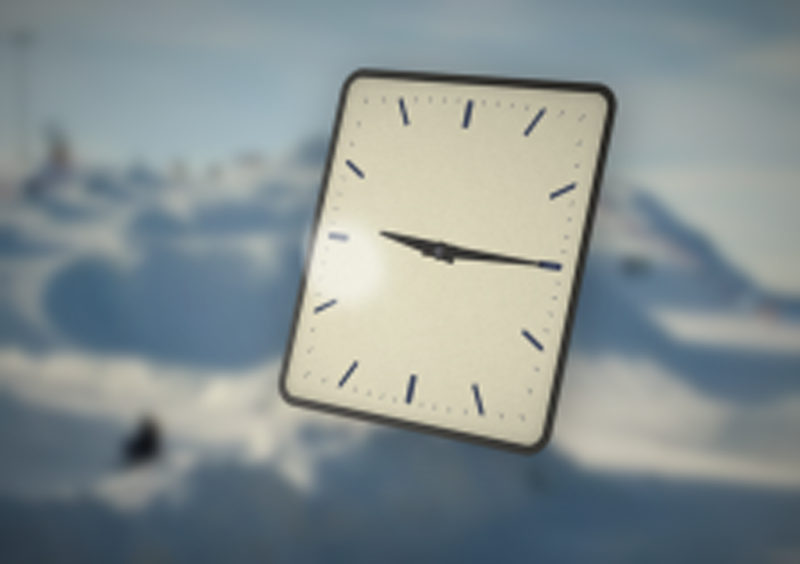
9:15
